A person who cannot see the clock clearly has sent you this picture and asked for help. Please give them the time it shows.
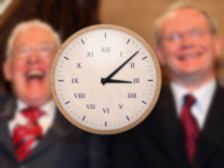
3:08
